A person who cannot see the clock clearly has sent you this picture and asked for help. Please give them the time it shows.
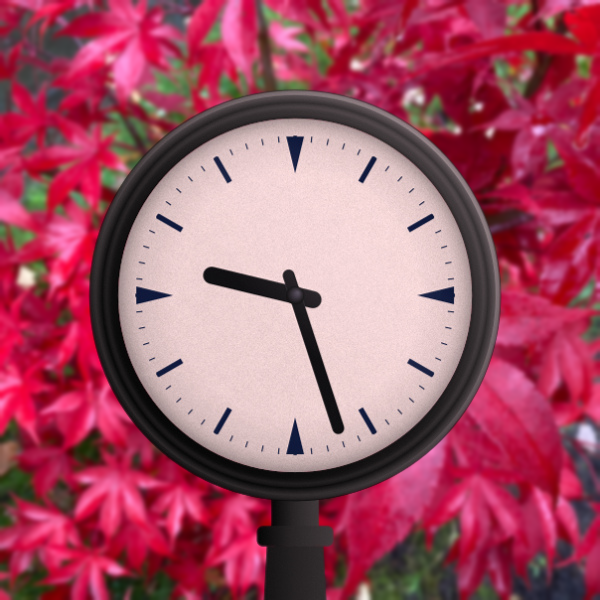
9:27
